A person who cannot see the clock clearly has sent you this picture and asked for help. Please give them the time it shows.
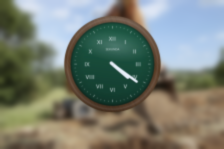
4:21
